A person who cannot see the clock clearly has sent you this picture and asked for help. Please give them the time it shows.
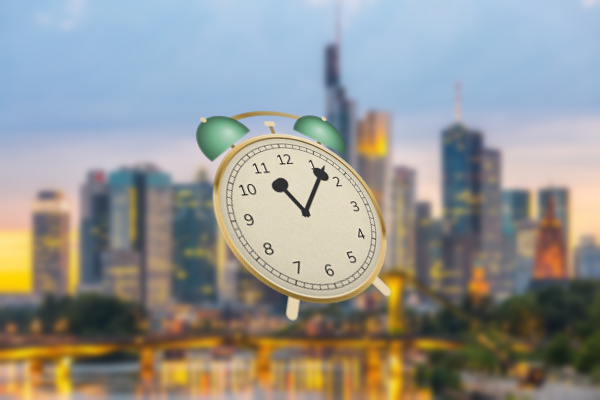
11:07
